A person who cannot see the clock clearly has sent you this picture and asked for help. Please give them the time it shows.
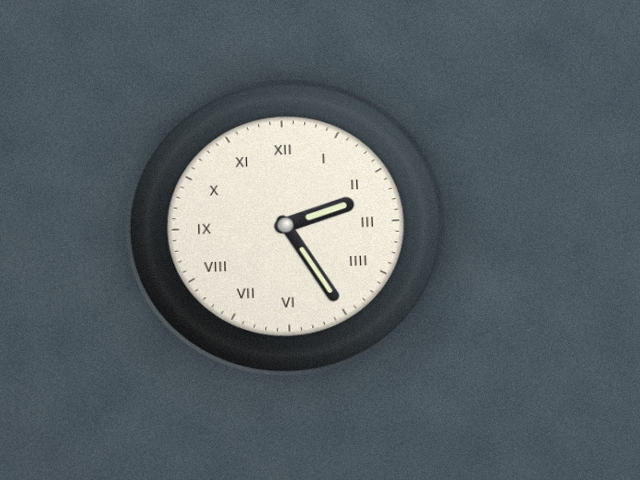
2:25
